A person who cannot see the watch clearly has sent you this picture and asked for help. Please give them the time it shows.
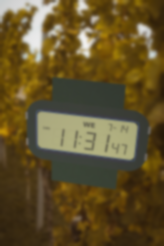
11:31
